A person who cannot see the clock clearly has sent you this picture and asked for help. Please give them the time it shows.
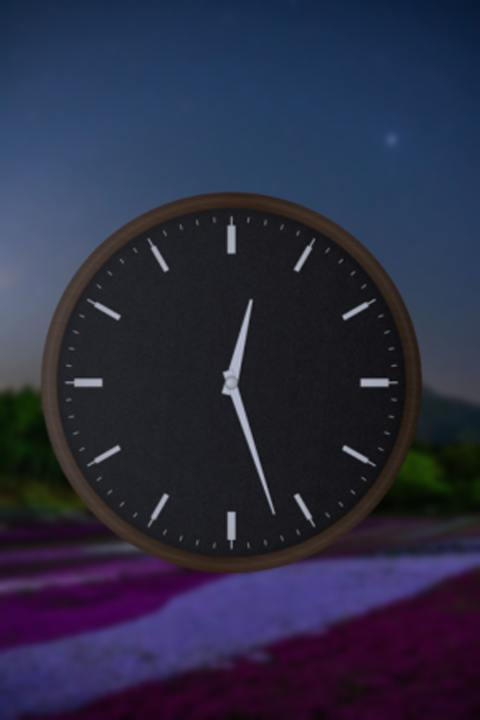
12:27
